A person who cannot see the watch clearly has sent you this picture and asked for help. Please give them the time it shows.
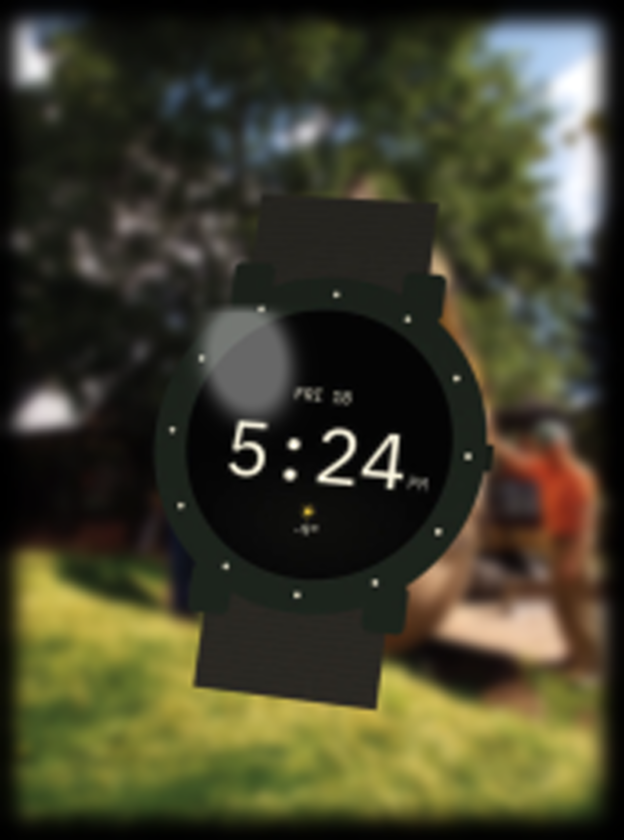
5:24
